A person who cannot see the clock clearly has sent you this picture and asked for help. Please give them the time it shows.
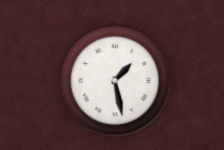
1:28
